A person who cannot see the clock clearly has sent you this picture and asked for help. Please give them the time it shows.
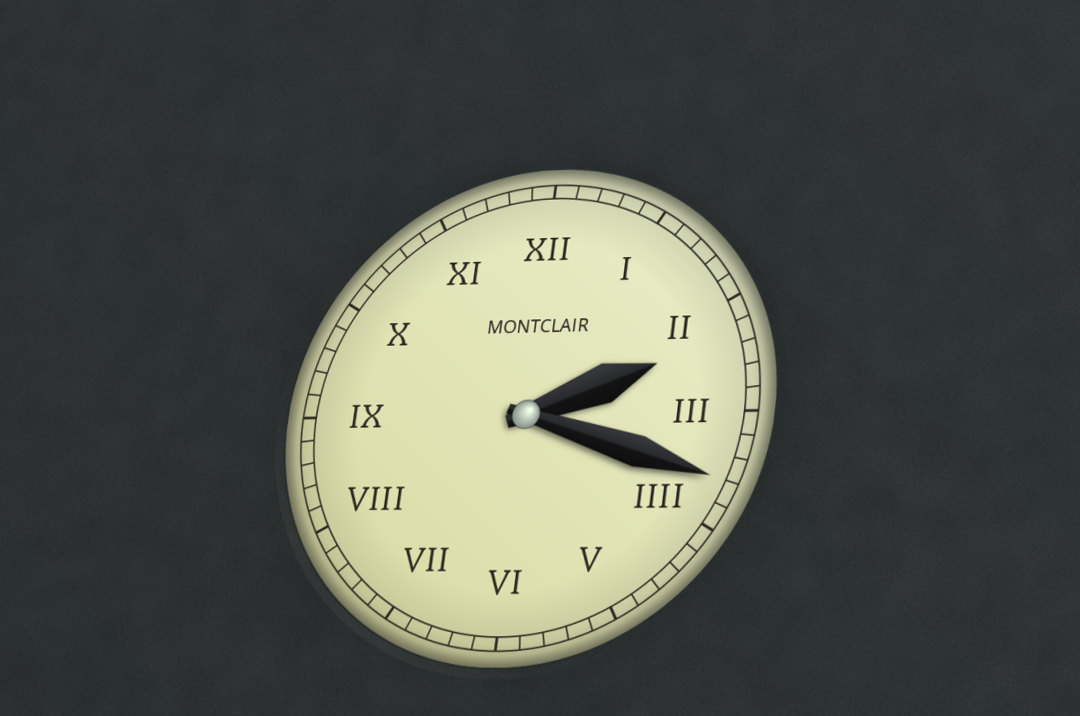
2:18
